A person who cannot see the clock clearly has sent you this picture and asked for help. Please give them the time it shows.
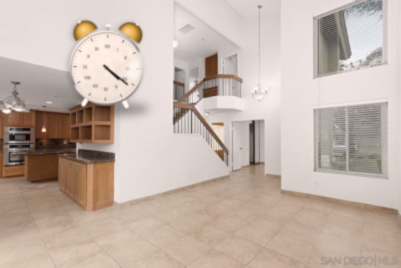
4:21
